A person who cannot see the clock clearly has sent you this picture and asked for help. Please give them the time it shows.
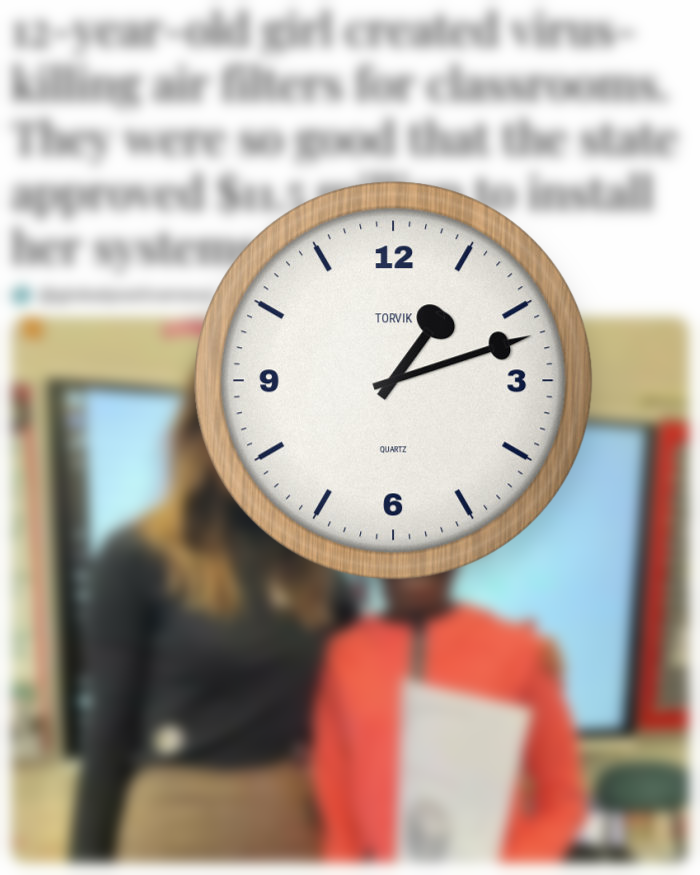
1:12
